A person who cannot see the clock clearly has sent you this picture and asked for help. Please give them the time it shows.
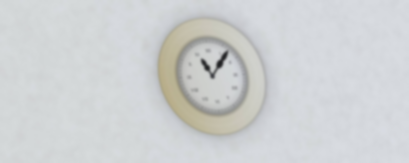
11:07
